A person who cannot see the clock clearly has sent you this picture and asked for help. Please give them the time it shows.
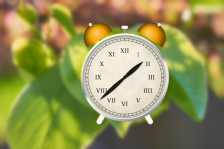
1:38
